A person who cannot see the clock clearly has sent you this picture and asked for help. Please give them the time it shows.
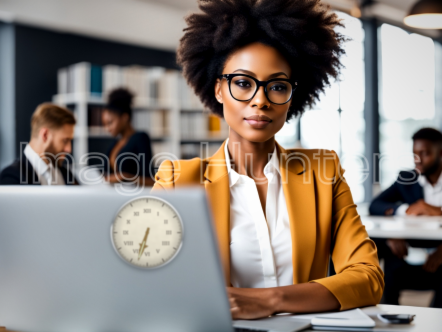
6:33
